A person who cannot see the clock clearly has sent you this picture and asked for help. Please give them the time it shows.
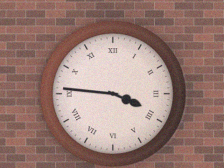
3:46
